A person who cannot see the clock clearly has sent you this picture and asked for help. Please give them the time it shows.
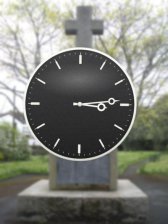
3:14
